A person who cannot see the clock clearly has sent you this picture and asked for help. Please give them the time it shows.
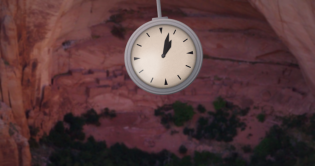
1:03
